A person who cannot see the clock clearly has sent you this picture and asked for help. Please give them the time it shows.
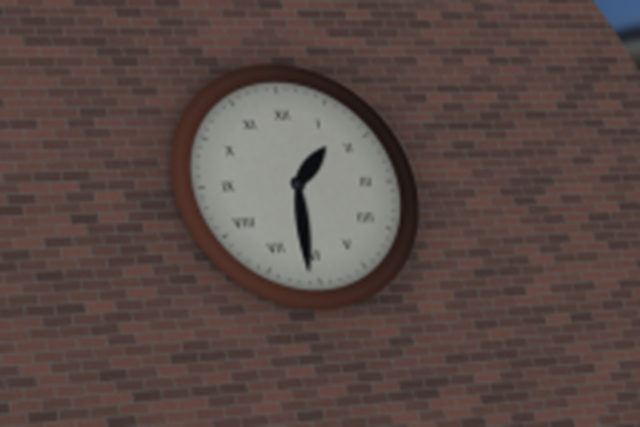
1:31
